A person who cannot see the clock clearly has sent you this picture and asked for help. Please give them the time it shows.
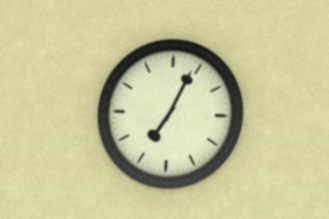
7:04
